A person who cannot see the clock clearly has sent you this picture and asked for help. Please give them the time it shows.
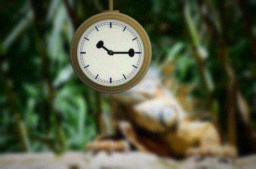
10:15
